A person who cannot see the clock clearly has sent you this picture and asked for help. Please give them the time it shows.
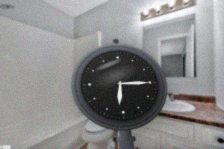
6:15
